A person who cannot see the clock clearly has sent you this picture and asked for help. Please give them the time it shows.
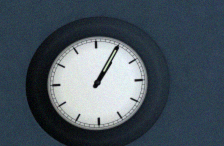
1:05
